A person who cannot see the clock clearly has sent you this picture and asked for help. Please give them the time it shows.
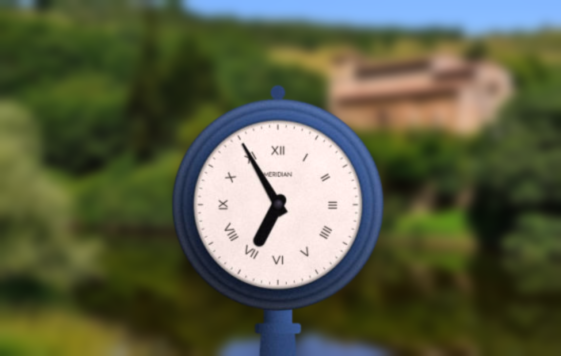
6:55
